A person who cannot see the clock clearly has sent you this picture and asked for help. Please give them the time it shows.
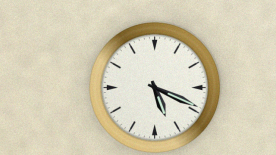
5:19
